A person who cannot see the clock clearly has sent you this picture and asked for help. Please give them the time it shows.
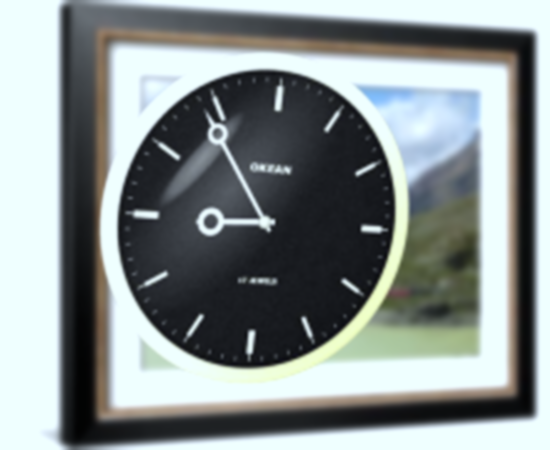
8:54
